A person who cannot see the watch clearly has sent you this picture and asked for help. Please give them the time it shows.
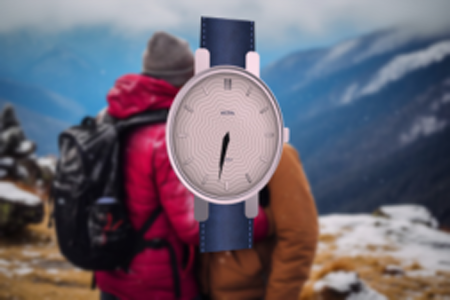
6:32
